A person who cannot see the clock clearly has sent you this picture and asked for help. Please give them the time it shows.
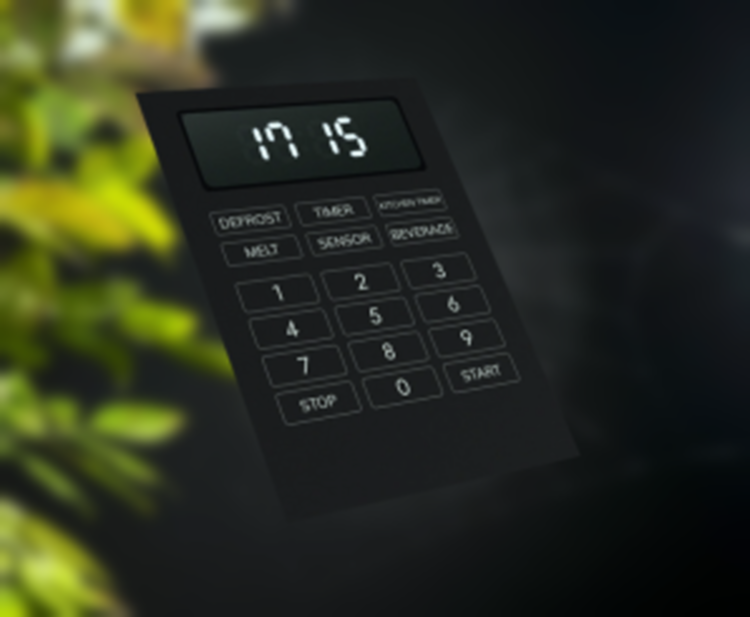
17:15
